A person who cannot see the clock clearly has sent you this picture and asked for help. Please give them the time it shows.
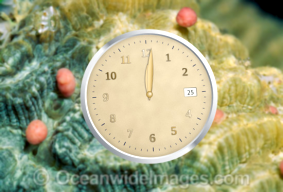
12:01
